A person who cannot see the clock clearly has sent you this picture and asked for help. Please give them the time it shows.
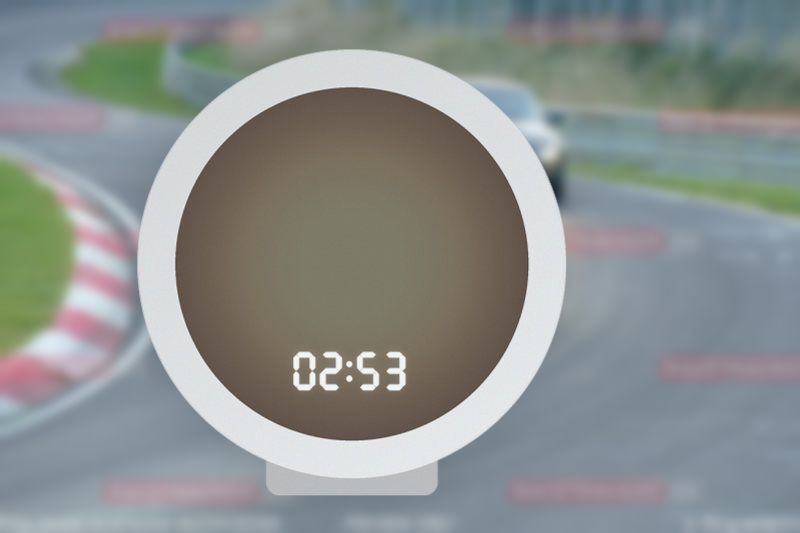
2:53
